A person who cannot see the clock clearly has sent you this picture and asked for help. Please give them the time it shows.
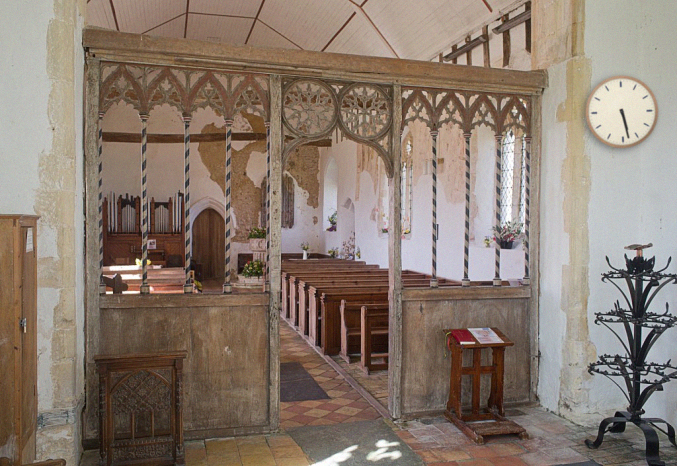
5:28
